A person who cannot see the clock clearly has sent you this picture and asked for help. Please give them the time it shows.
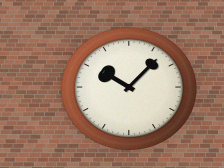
10:07
